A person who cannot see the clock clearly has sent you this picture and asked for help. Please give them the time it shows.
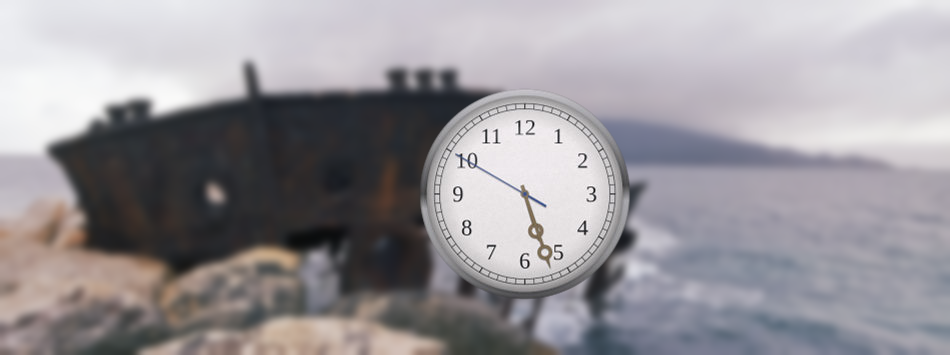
5:26:50
